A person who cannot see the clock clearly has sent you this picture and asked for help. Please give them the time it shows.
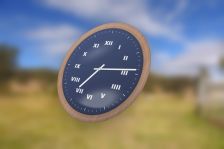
7:14
